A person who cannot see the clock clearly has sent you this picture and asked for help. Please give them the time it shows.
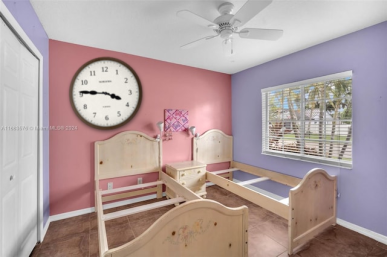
3:46
